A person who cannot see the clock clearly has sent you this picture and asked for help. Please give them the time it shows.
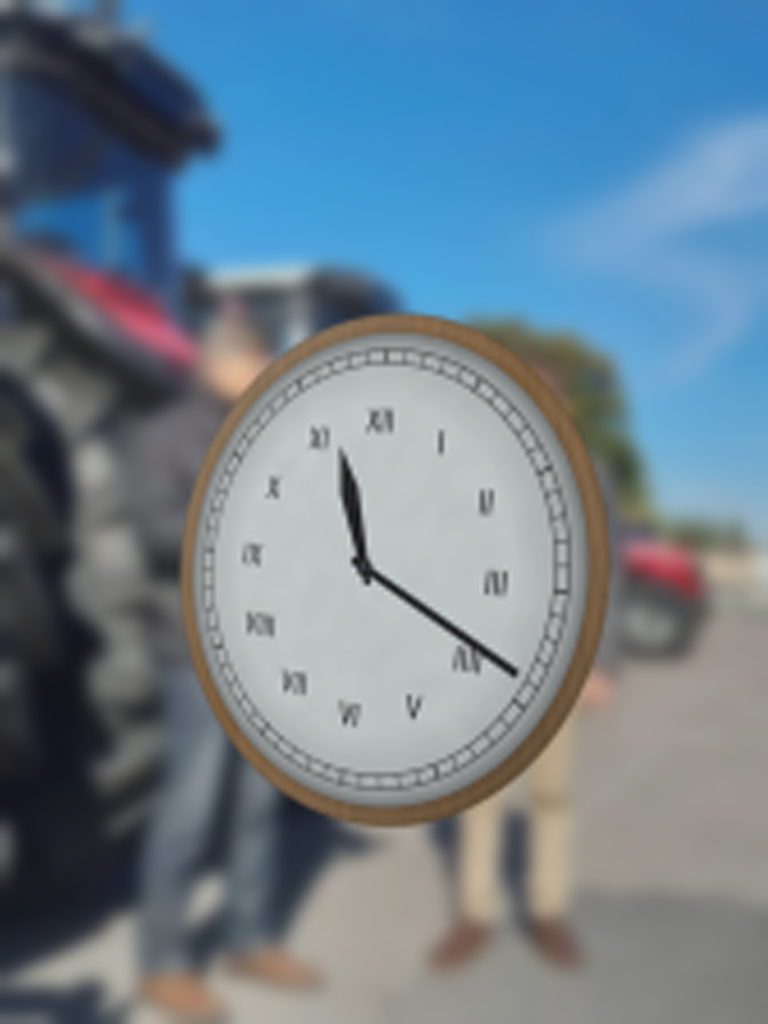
11:19
